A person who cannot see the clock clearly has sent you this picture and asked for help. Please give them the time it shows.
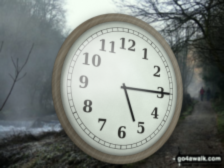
5:15
